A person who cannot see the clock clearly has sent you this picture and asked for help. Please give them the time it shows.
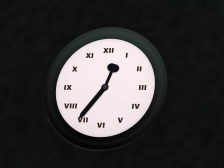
12:36
